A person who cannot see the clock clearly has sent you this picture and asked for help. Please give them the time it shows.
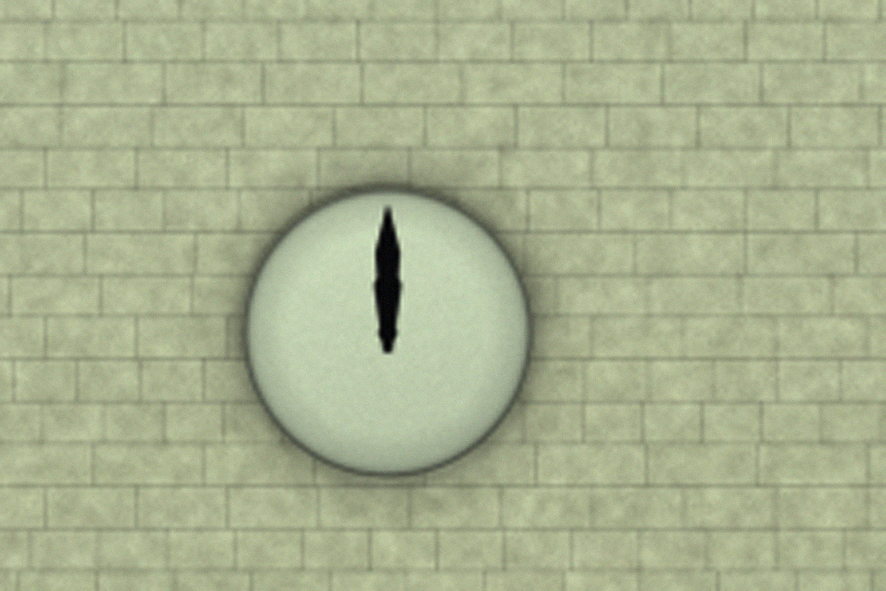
12:00
